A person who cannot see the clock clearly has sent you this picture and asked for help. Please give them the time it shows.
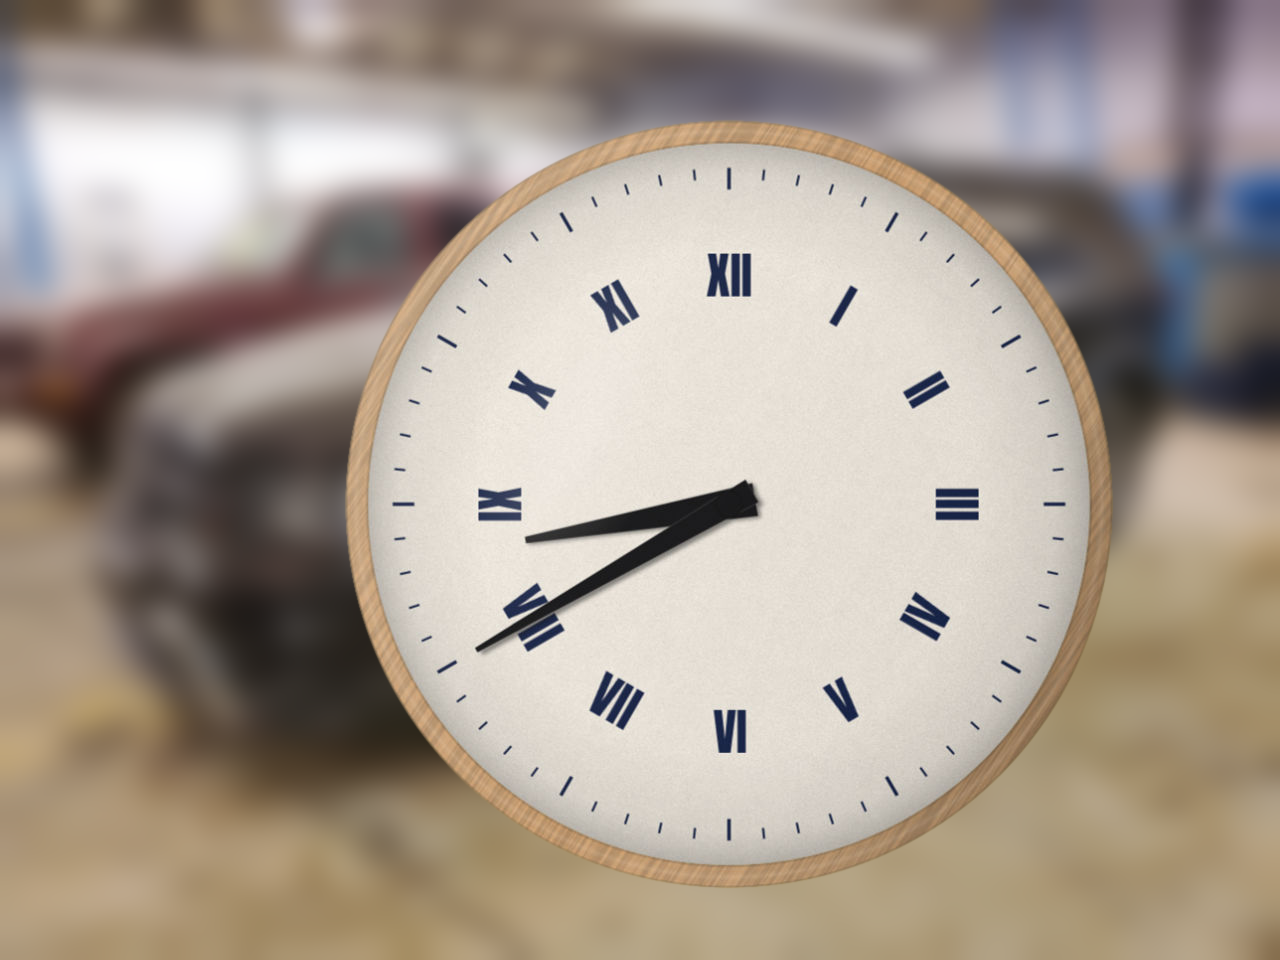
8:40
